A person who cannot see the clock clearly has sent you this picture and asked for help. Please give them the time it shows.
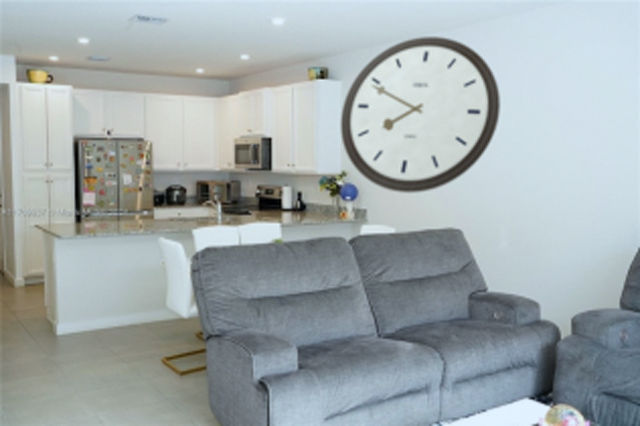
7:49
